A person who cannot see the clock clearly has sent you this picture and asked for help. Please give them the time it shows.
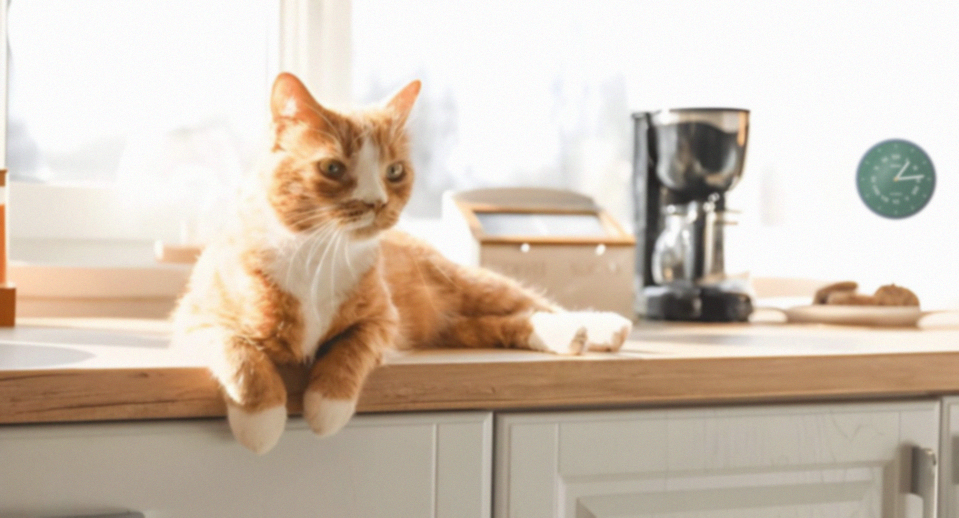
1:14
